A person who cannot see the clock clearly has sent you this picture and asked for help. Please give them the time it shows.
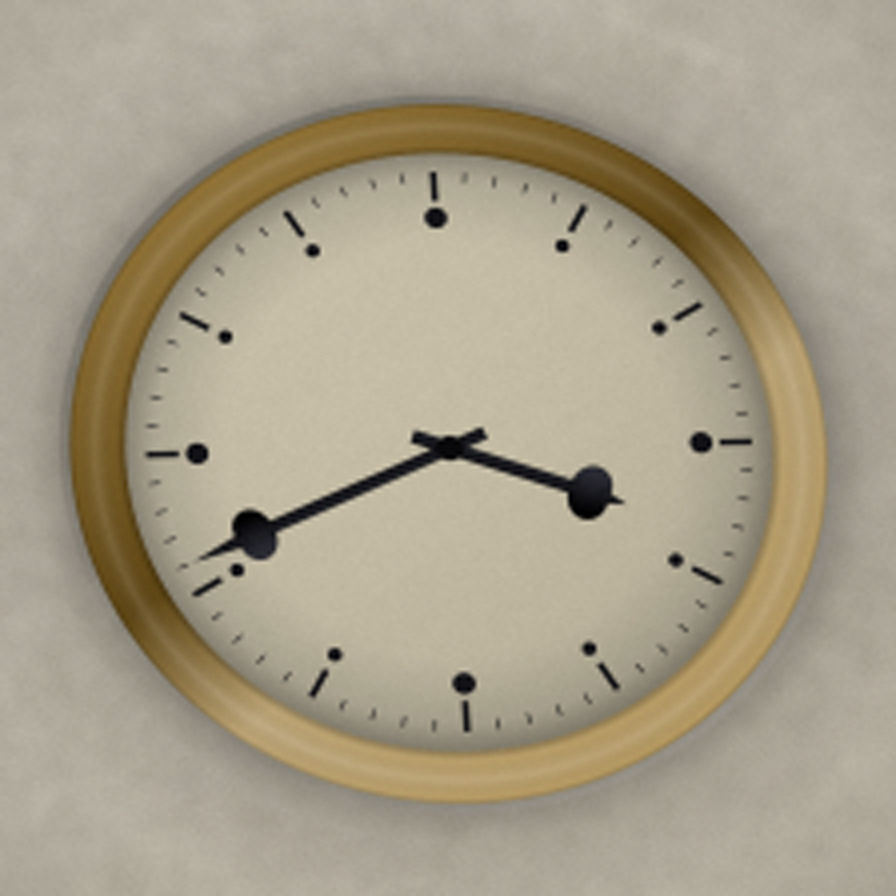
3:41
